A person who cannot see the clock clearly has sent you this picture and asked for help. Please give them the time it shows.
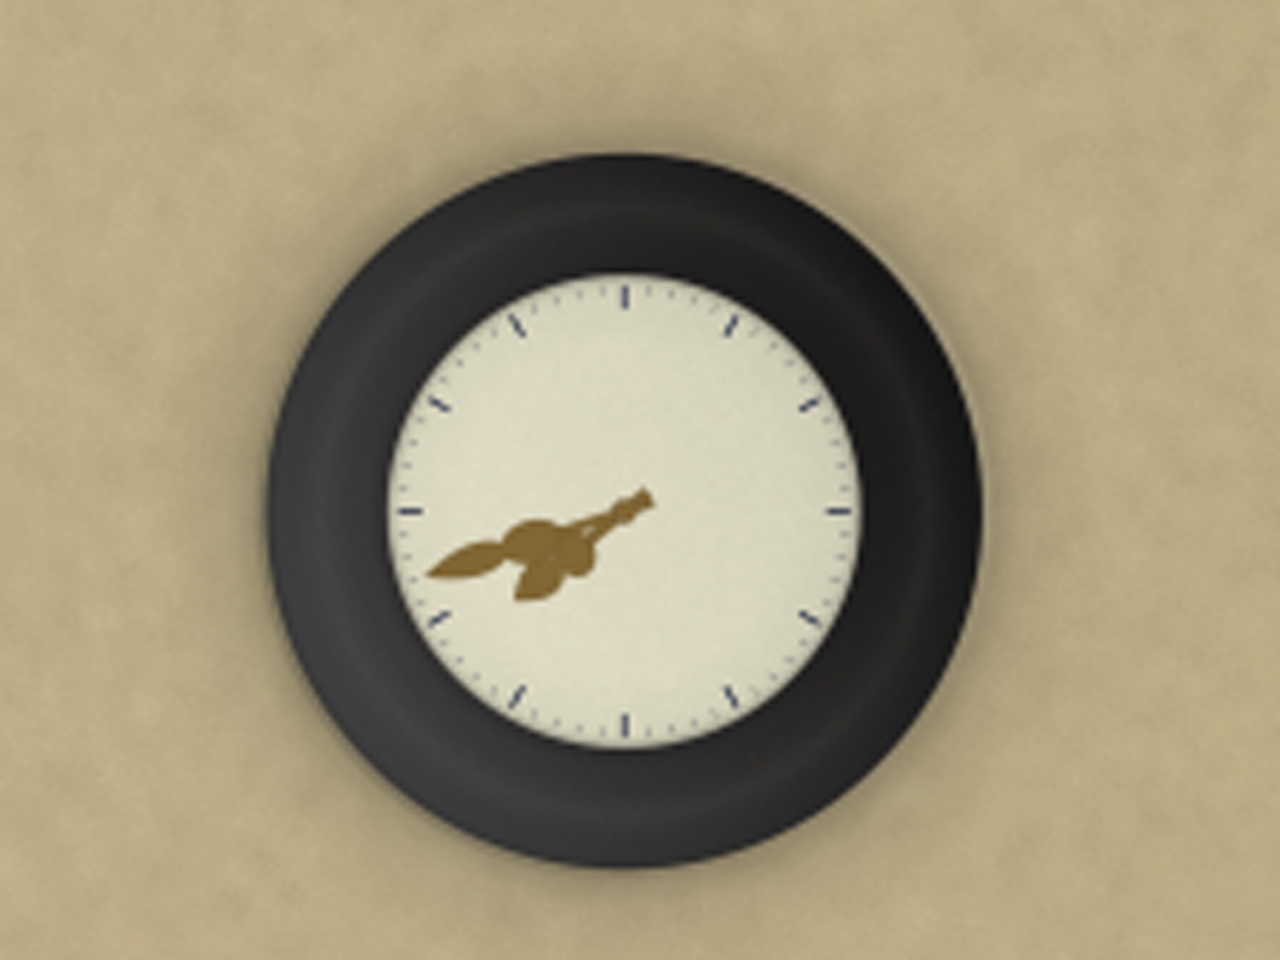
7:42
